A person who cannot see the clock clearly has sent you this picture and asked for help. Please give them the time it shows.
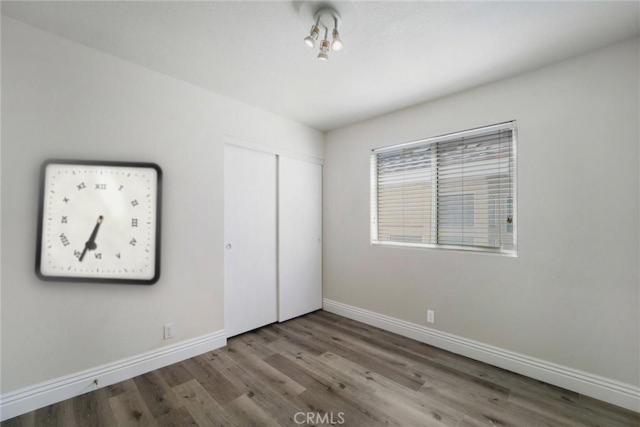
6:34
